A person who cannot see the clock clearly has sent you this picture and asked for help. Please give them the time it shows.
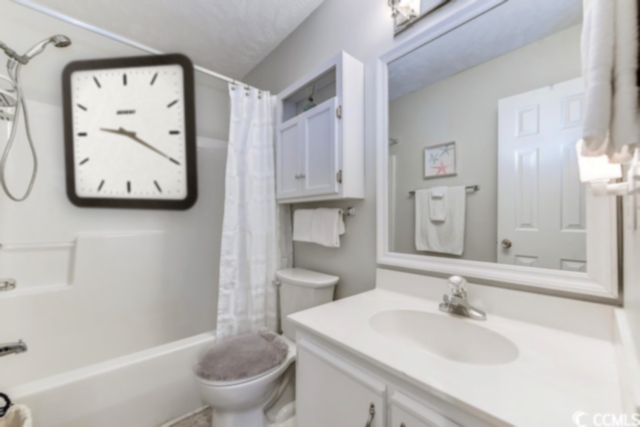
9:20
